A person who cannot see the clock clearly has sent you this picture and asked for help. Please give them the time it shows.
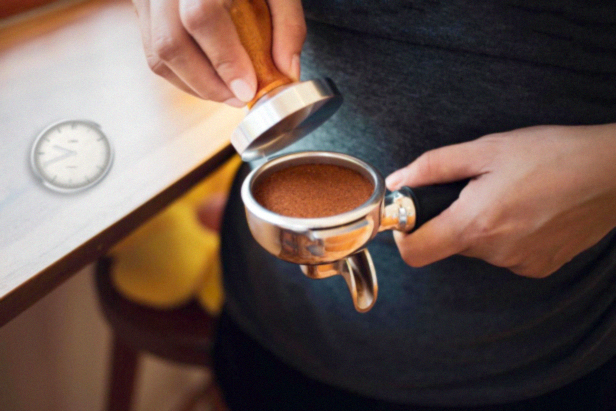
9:41
